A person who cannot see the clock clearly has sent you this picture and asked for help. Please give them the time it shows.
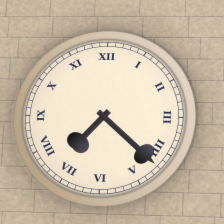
7:22
